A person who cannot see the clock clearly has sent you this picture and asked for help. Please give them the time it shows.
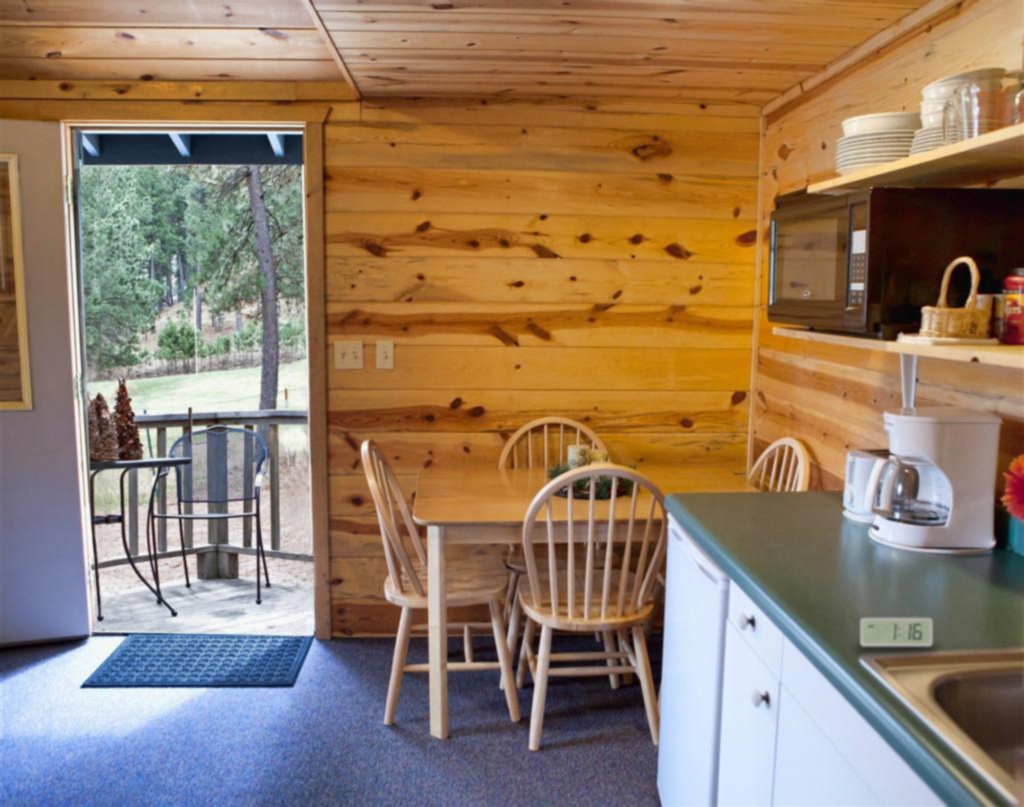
1:16
